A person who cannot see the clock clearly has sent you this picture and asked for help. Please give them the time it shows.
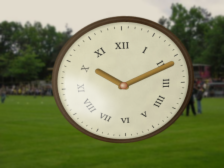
10:11
